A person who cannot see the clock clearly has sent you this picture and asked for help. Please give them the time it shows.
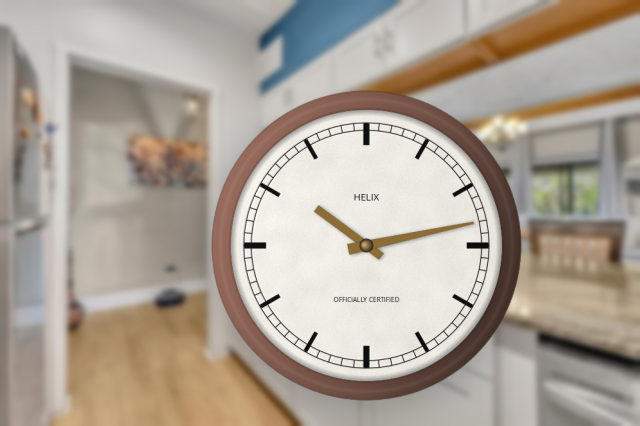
10:13
